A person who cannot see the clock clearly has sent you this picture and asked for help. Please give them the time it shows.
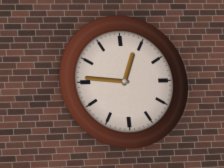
12:46
